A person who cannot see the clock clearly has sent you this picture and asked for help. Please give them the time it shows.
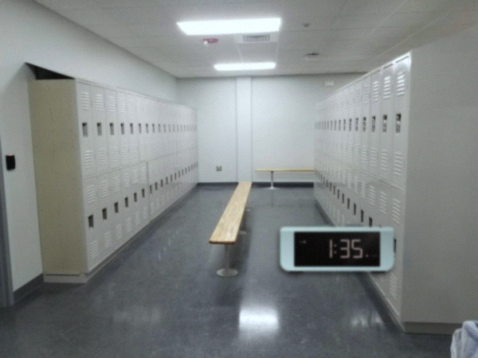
1:35
